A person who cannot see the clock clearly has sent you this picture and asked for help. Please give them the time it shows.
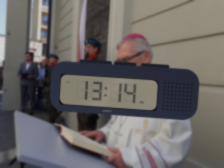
13:14
